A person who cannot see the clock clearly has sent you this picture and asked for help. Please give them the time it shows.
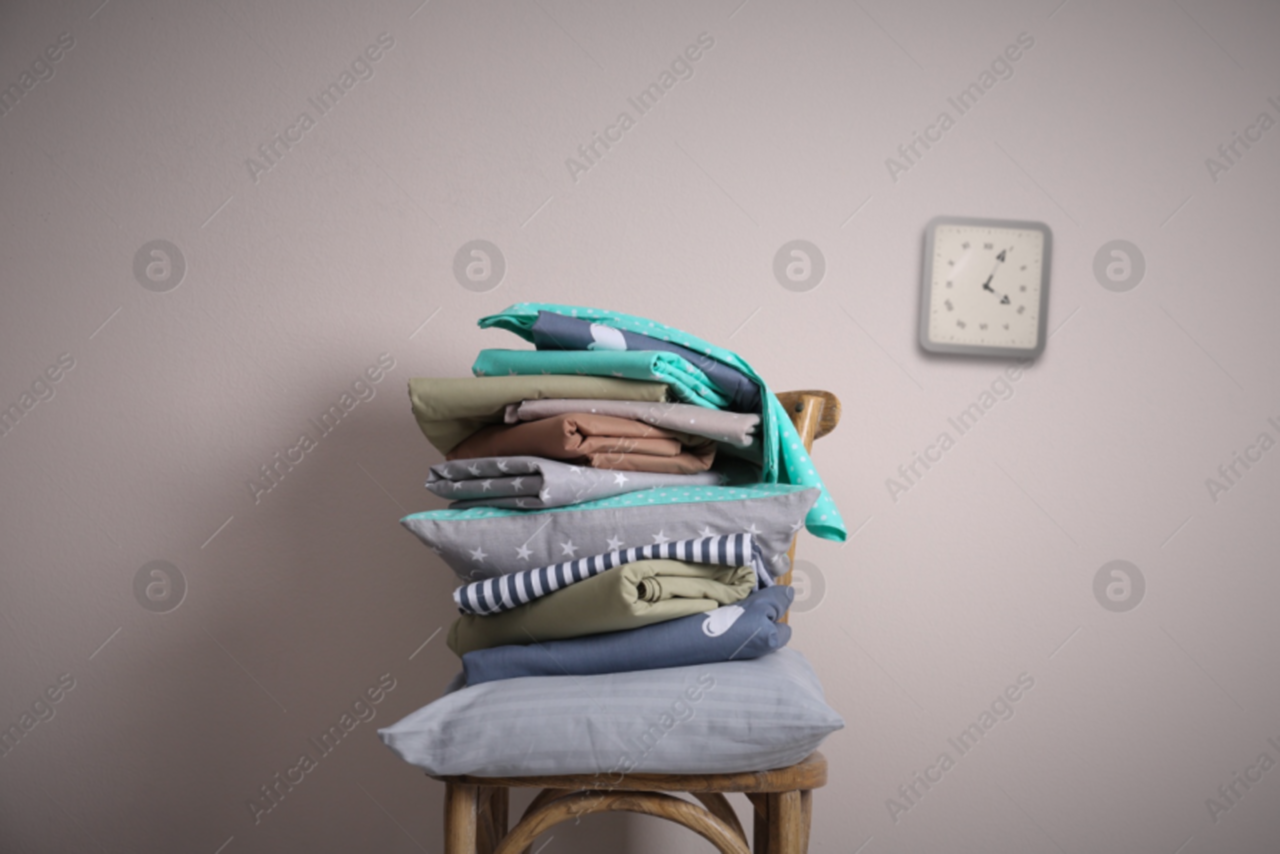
4:04
